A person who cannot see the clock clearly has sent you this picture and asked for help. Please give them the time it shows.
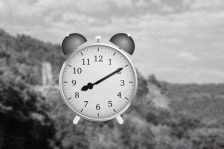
8:10
